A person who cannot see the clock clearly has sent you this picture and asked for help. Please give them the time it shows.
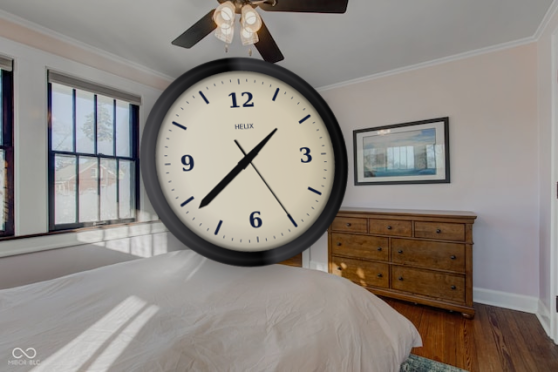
1:38:25
